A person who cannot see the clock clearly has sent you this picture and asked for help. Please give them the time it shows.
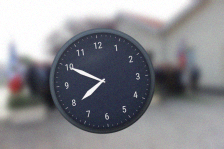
7:50
